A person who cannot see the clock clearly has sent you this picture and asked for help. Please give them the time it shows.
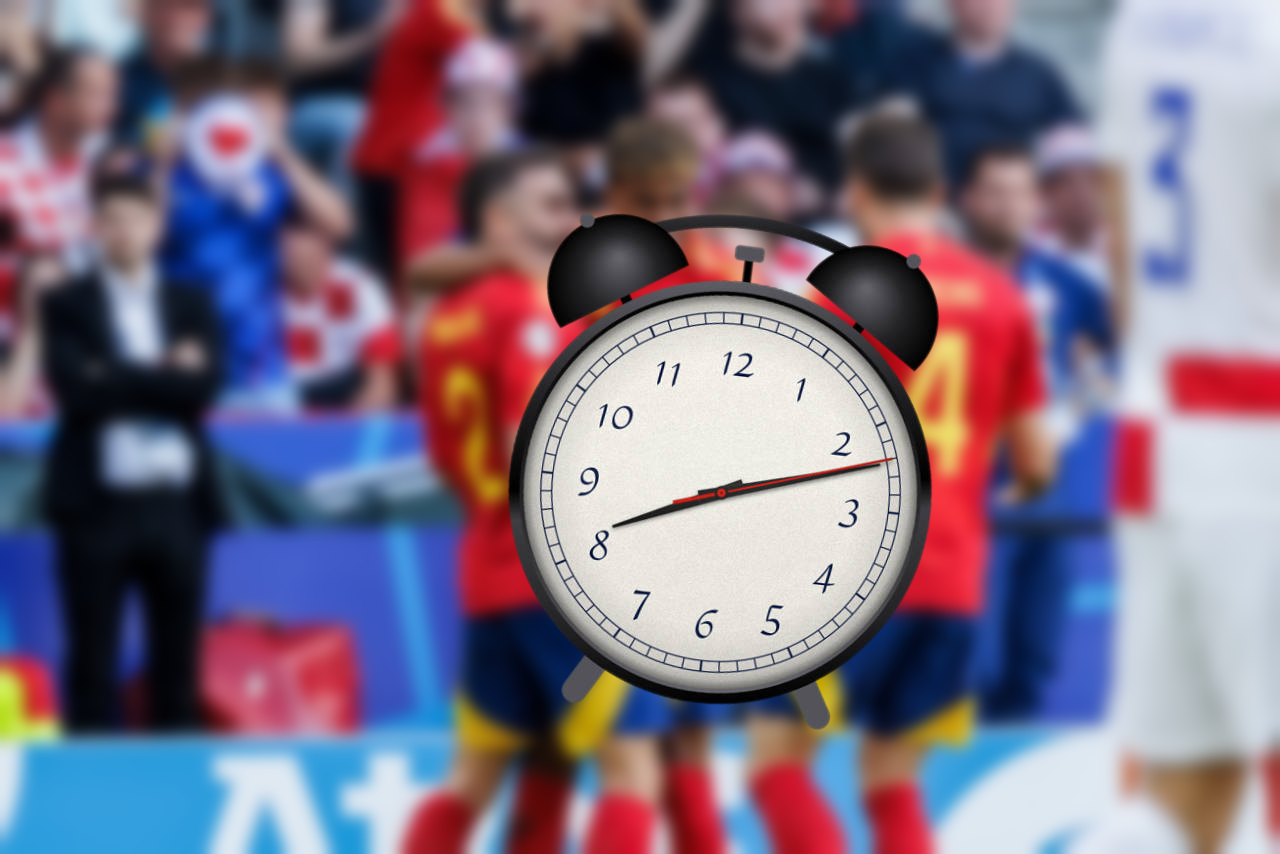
8:12:12
